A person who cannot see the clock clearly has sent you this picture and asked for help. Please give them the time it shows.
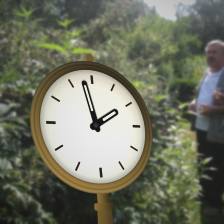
1:58
